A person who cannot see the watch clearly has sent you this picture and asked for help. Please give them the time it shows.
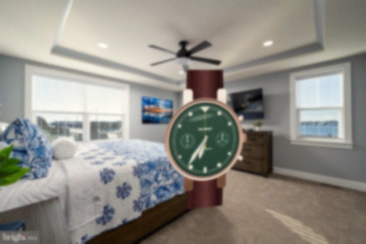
6:36
